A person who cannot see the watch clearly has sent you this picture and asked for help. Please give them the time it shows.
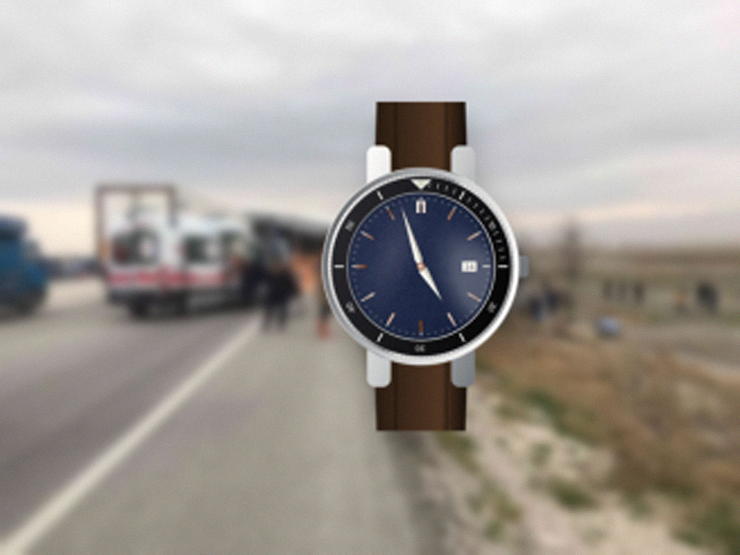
4:57
